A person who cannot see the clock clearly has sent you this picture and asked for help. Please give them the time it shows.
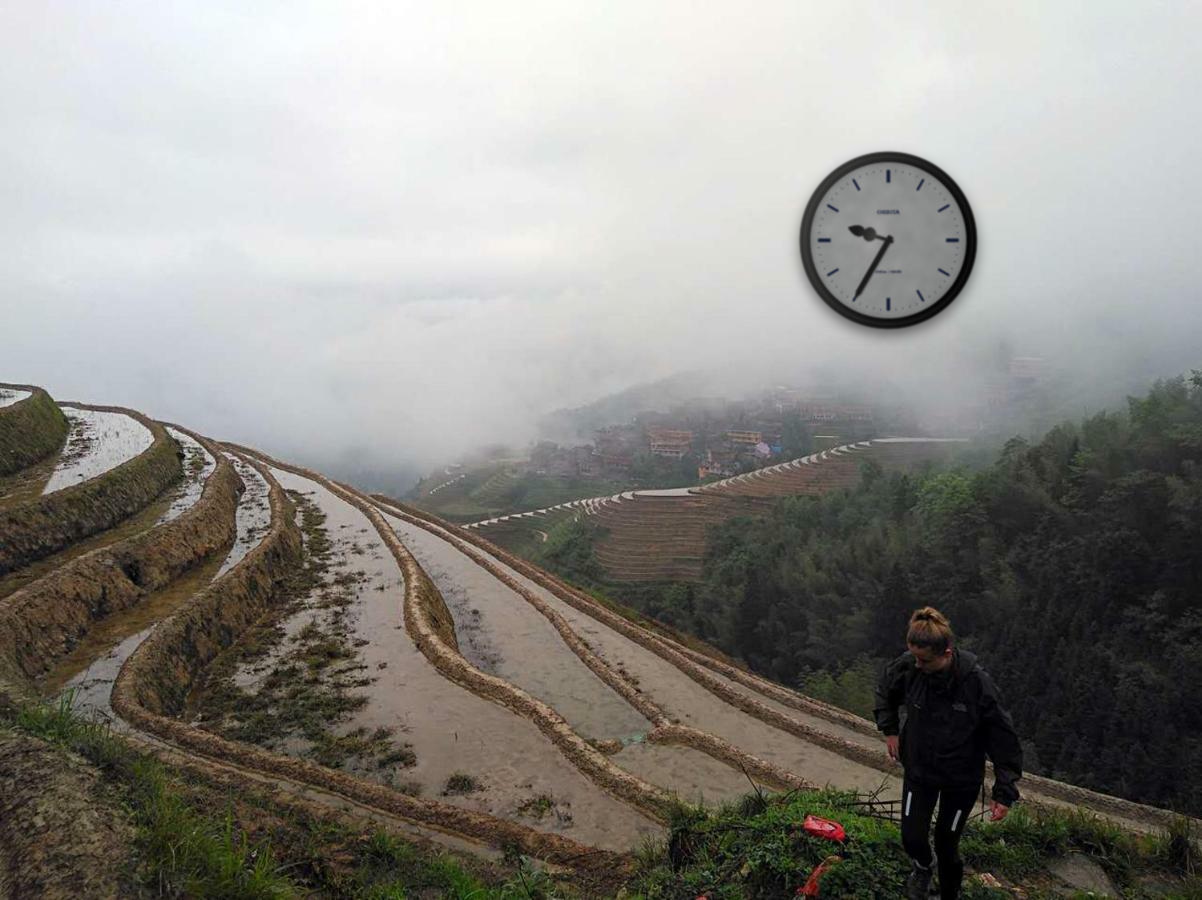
9:35
